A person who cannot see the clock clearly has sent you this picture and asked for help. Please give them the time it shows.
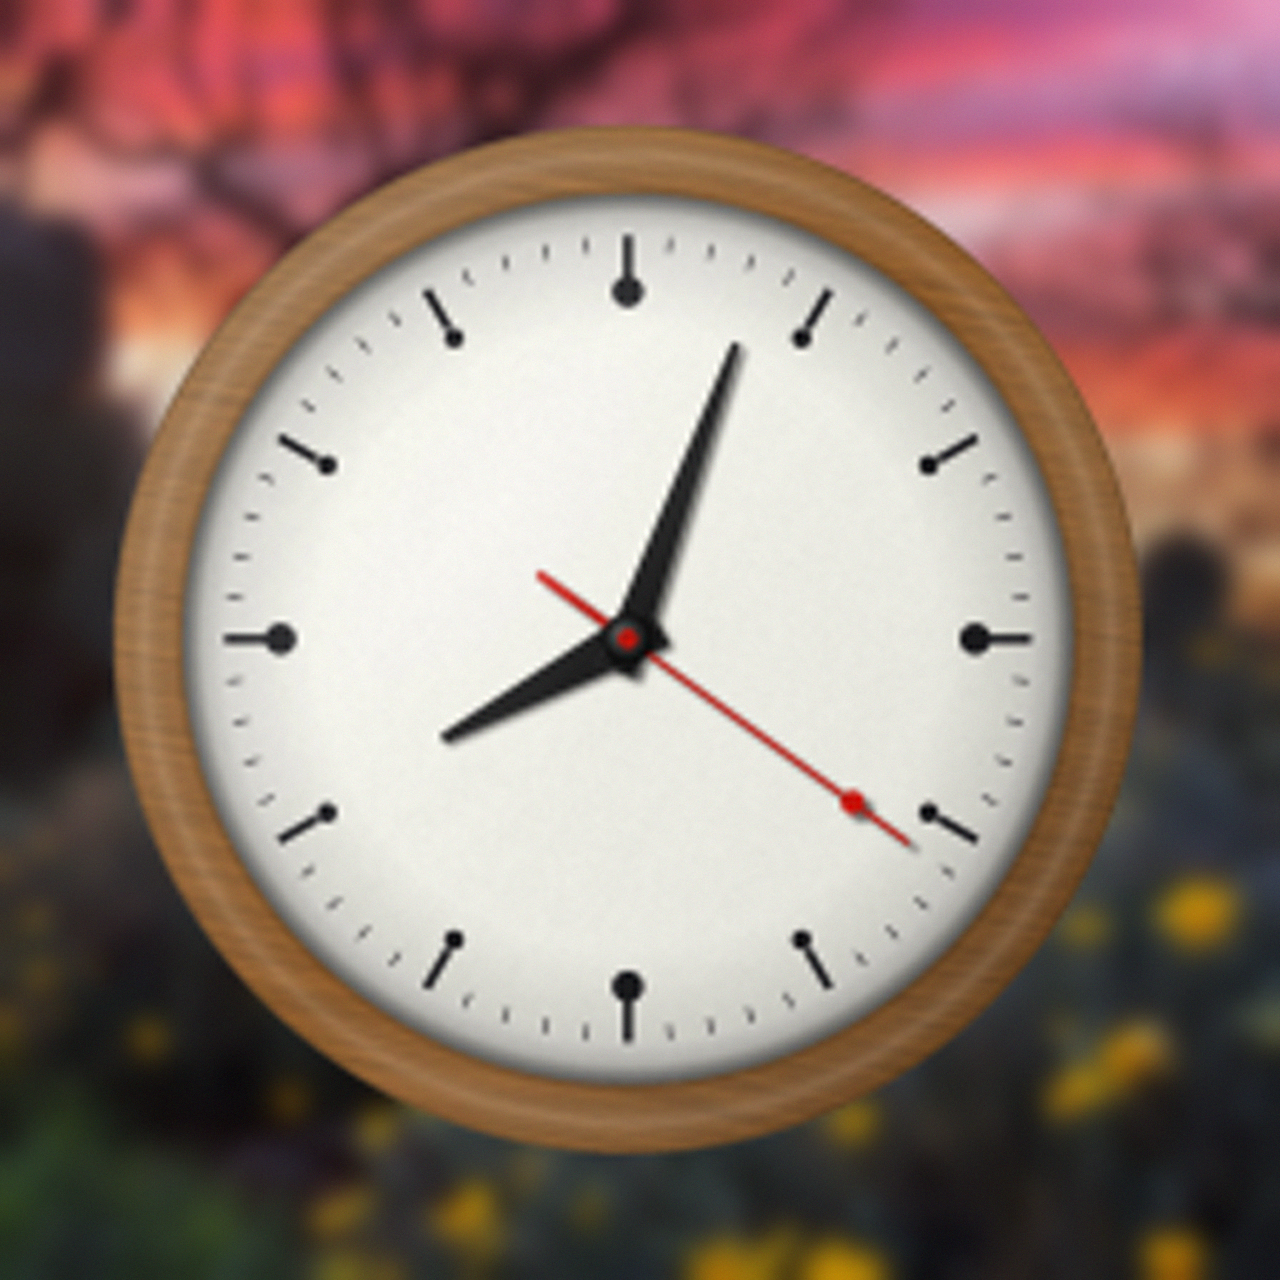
8:03:21
